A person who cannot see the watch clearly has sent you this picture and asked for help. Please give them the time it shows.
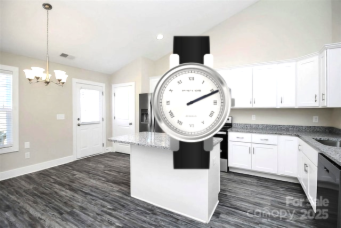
2:11
